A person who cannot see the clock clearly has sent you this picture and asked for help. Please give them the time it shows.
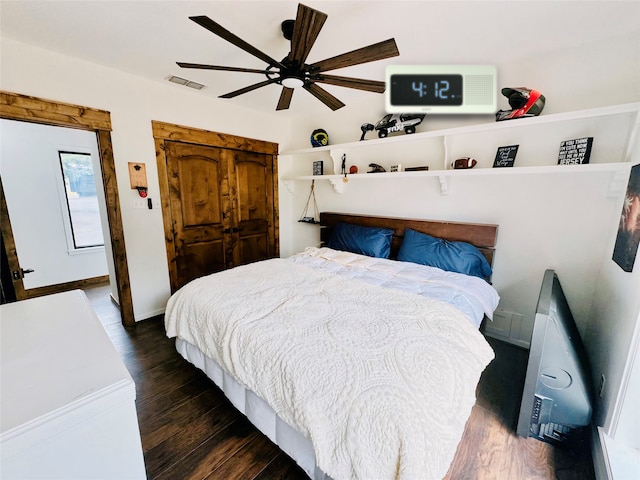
4:12
